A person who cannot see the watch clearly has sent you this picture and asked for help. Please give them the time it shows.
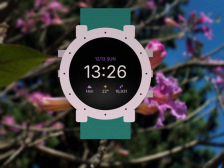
13:26
